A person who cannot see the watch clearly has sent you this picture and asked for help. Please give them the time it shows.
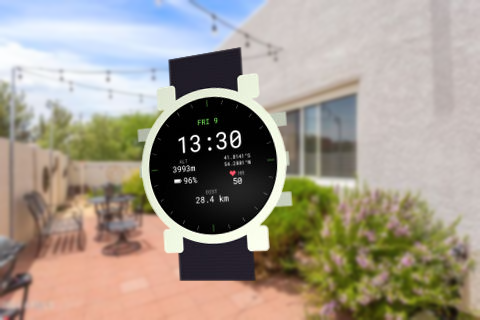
13:30
